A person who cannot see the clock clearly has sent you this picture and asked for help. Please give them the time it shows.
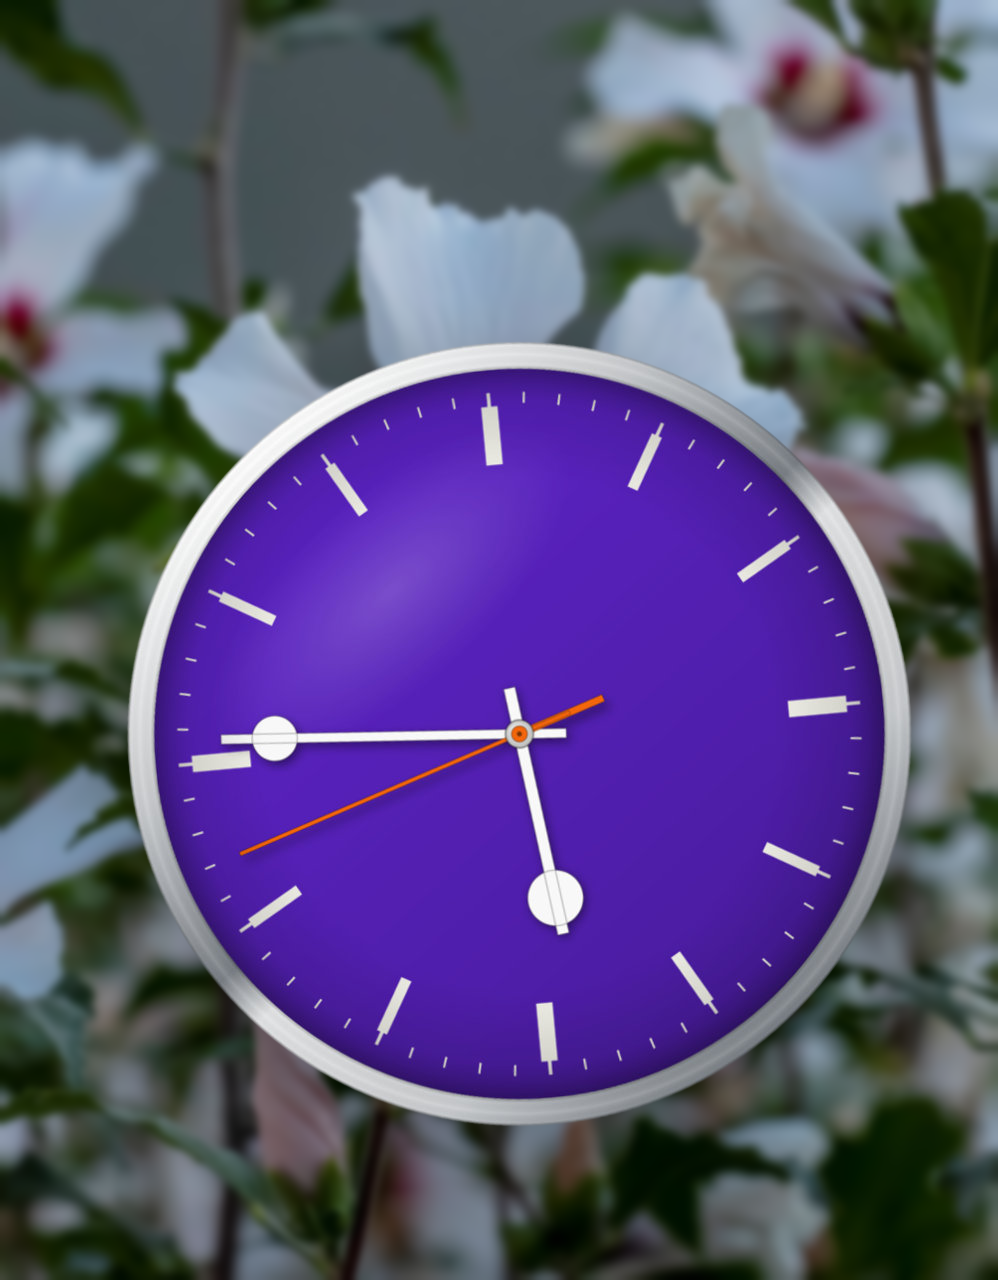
5:45:42
